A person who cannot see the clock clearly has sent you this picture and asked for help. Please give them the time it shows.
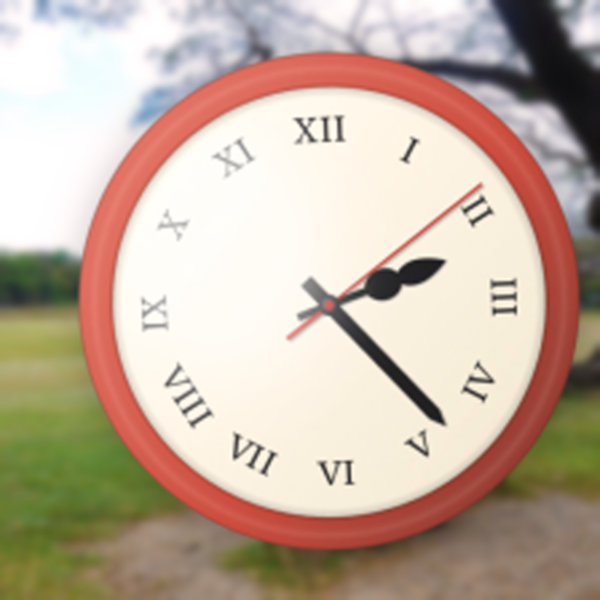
2:23:09
